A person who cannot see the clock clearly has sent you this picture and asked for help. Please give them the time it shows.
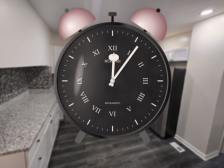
12:06
